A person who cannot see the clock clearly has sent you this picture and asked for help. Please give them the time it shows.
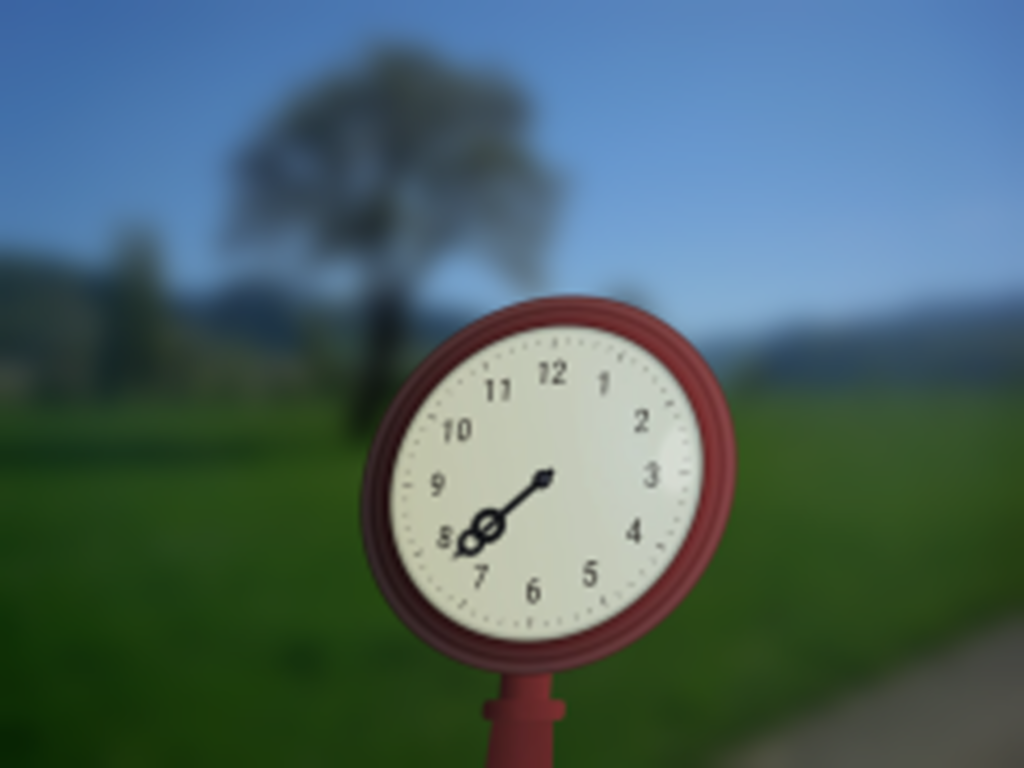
7:38
